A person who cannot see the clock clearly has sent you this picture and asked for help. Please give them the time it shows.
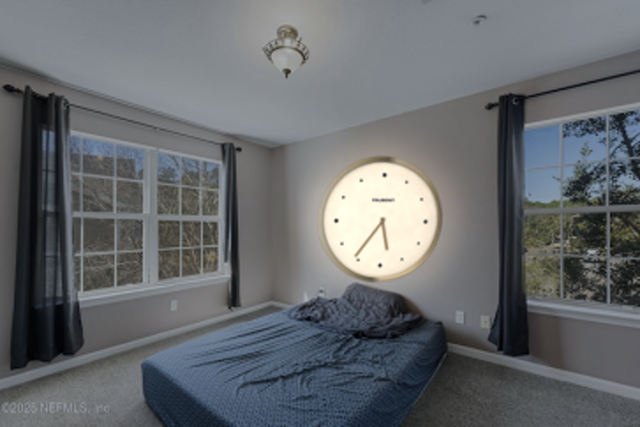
5:36
